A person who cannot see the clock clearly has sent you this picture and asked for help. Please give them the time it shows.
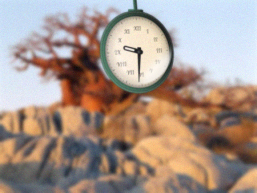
9:31
